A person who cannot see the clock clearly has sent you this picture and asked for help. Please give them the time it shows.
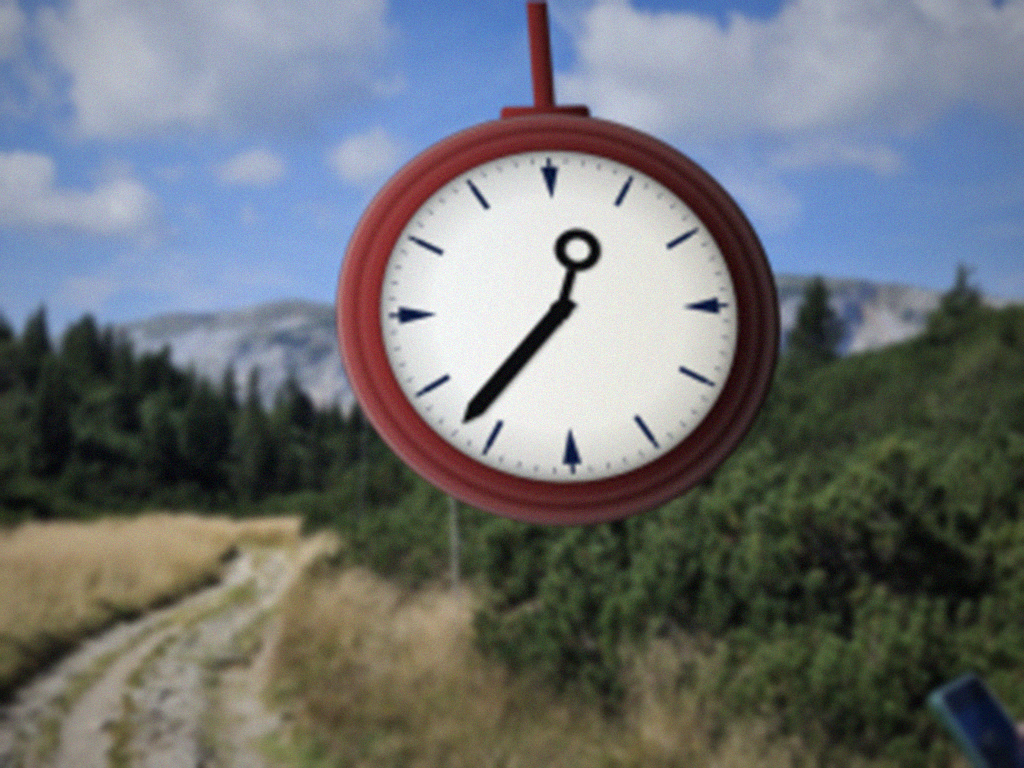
12:37
